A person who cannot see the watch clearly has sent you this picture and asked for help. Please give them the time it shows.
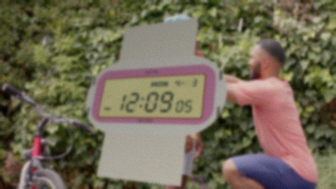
12:09
